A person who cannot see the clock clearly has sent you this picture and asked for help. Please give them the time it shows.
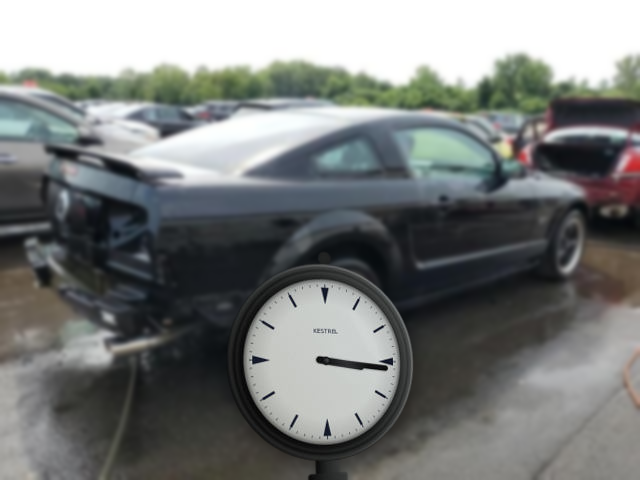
3:16
